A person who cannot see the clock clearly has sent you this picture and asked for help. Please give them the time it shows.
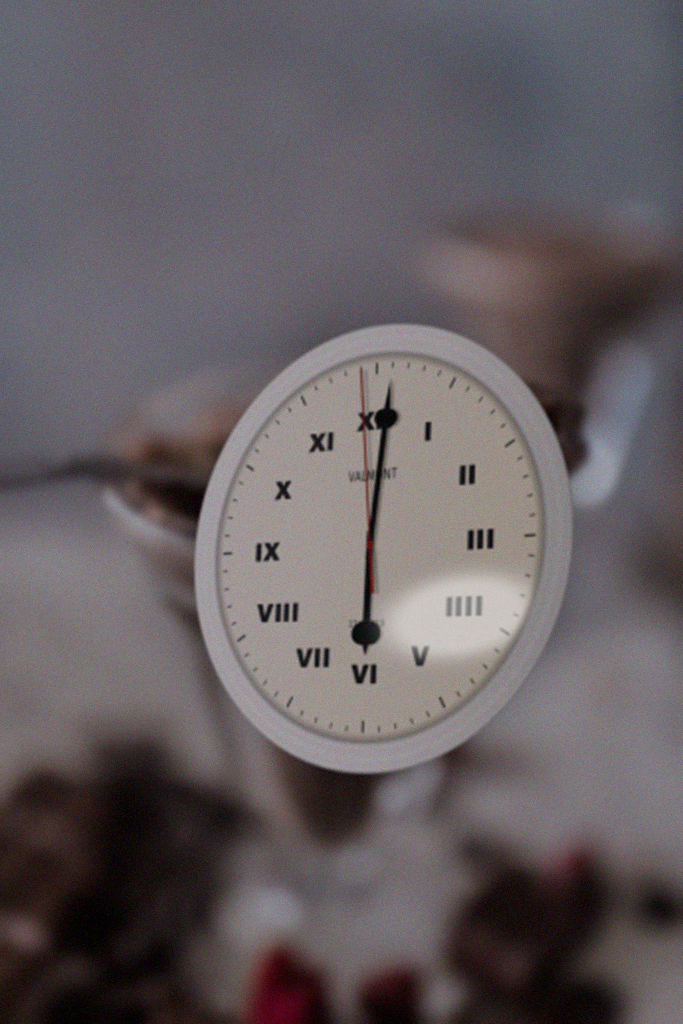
6:00:59
